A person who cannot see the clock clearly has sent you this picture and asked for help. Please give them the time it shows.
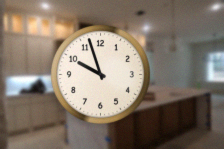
9:57
